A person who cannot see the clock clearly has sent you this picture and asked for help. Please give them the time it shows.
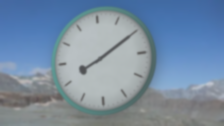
8:10
